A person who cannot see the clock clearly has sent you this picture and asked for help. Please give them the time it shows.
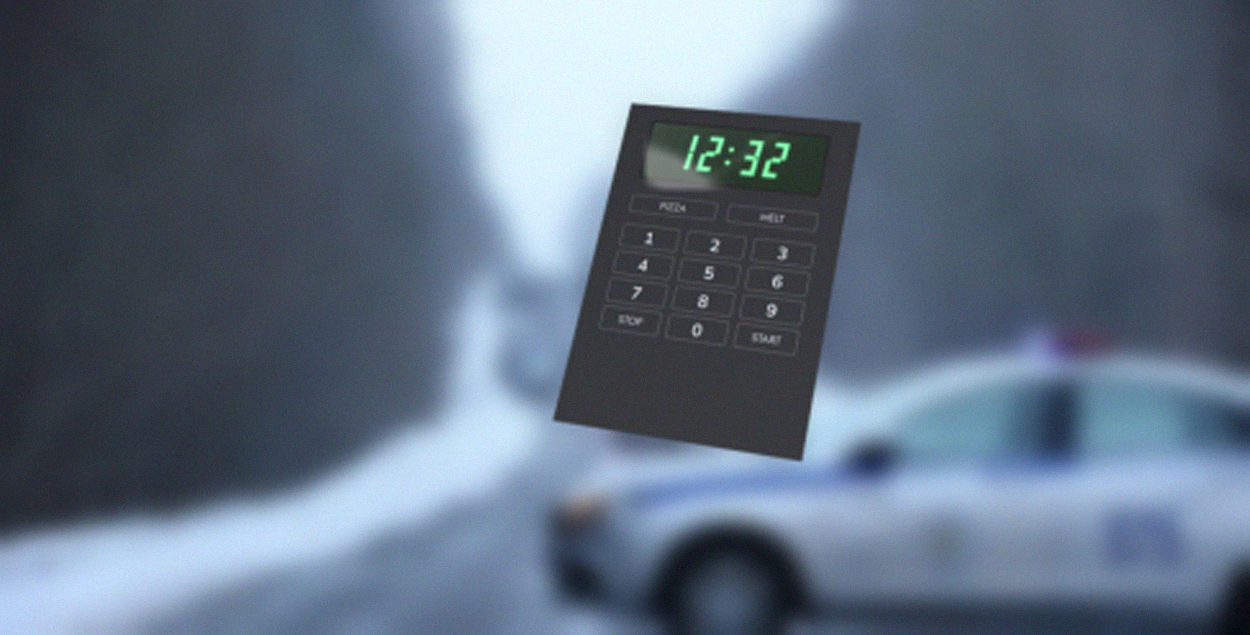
12:32
